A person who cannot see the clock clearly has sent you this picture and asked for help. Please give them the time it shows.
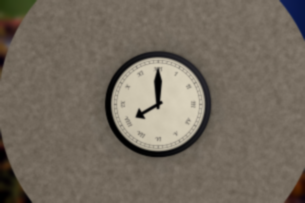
8:00
